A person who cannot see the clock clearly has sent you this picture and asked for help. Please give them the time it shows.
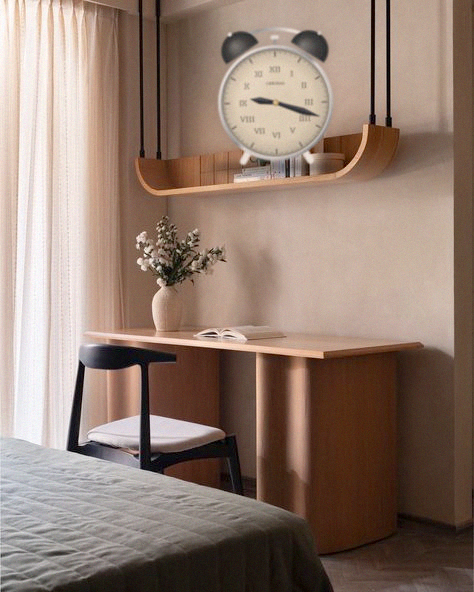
9:18
